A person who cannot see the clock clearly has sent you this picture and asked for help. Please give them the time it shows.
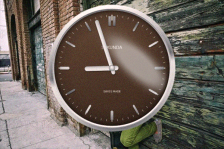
8:57
